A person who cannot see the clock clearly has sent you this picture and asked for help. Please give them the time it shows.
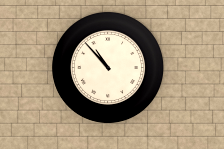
10:53
